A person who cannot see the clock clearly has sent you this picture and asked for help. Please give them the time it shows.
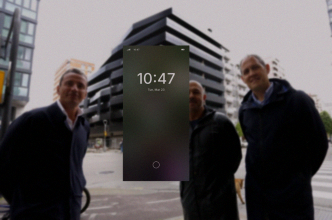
10:47
